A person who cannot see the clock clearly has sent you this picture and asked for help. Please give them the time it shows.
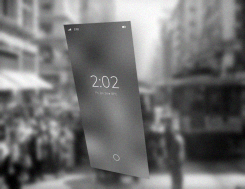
2:02
